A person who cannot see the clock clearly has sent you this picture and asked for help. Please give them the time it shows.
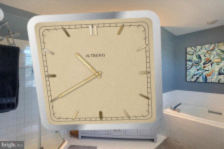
10:40
